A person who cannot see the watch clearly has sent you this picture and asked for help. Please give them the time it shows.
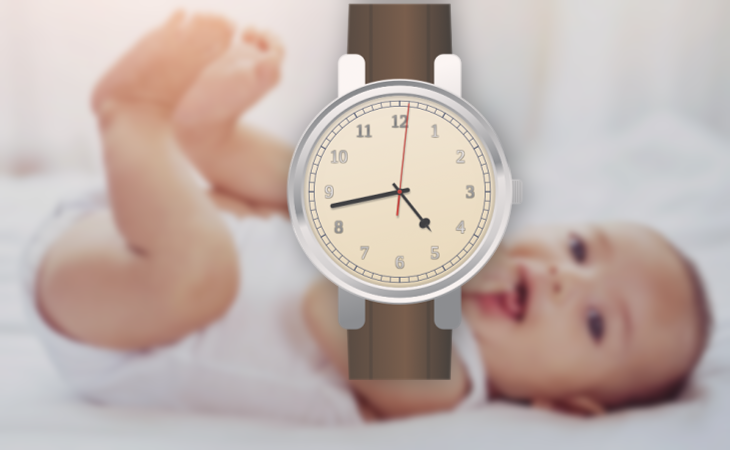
4:43:01
